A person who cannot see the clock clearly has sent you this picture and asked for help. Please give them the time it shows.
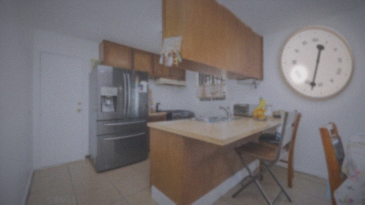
12:33
